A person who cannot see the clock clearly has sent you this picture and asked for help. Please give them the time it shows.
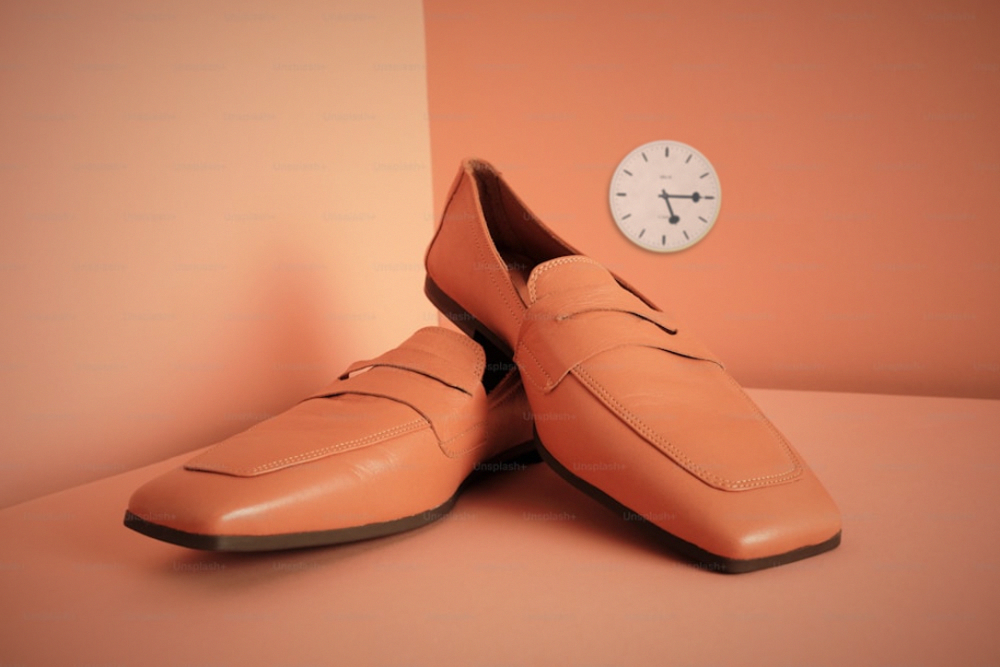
5:15
